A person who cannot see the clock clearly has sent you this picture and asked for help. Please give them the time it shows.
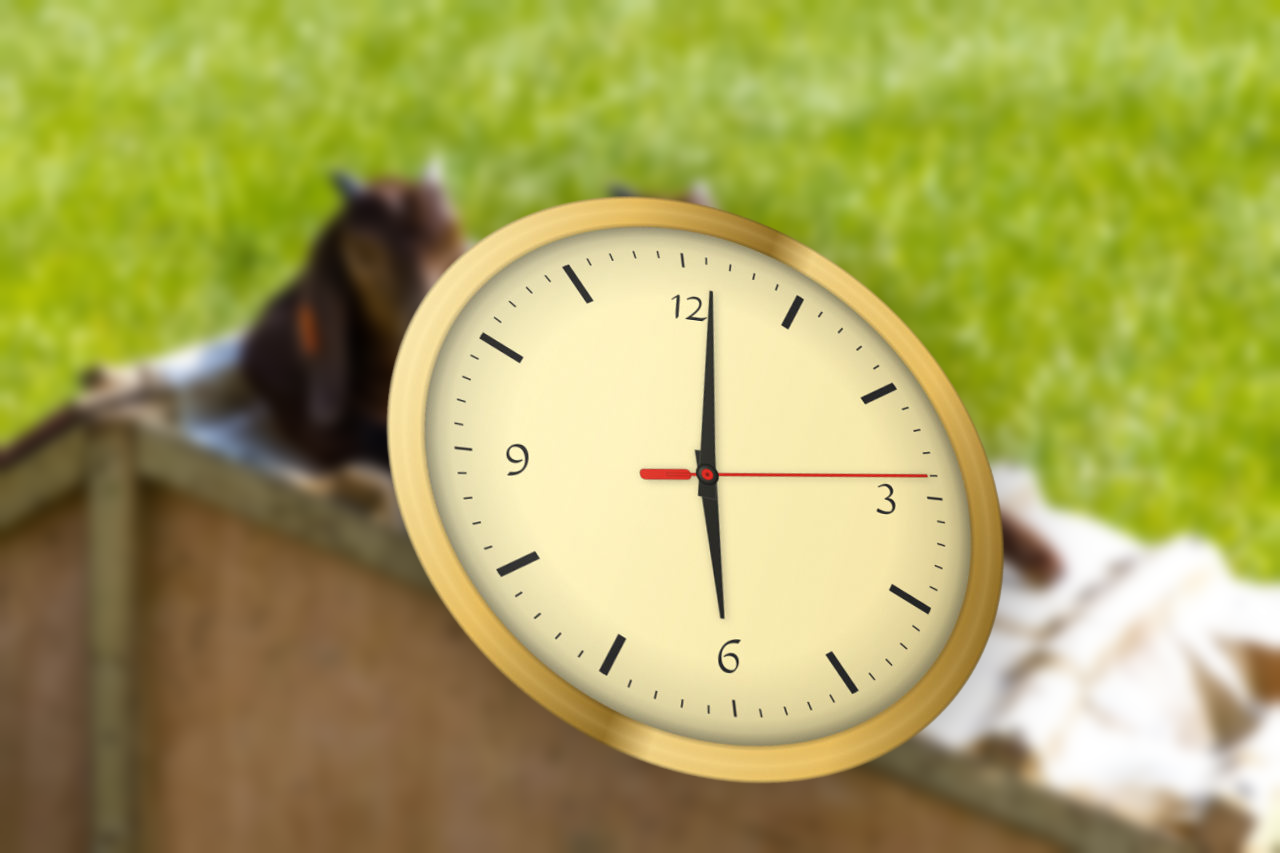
6:01:14
